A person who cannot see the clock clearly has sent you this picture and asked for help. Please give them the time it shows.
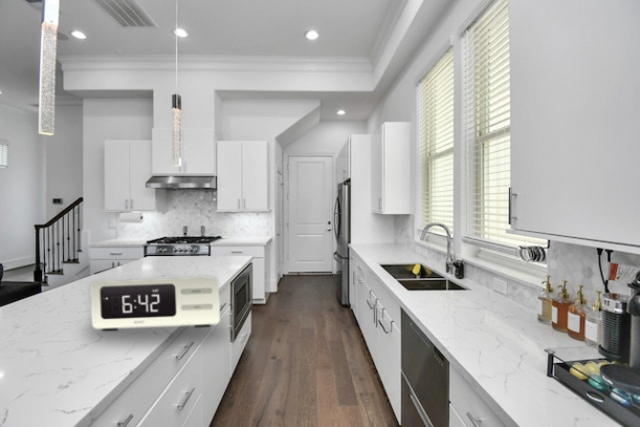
6:42
